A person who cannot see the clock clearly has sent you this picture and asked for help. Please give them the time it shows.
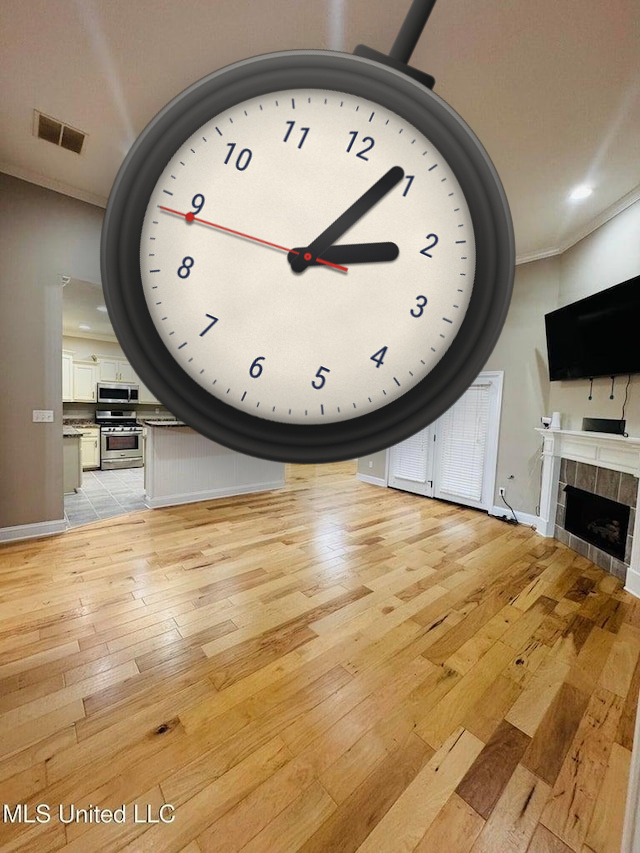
2:03:44
